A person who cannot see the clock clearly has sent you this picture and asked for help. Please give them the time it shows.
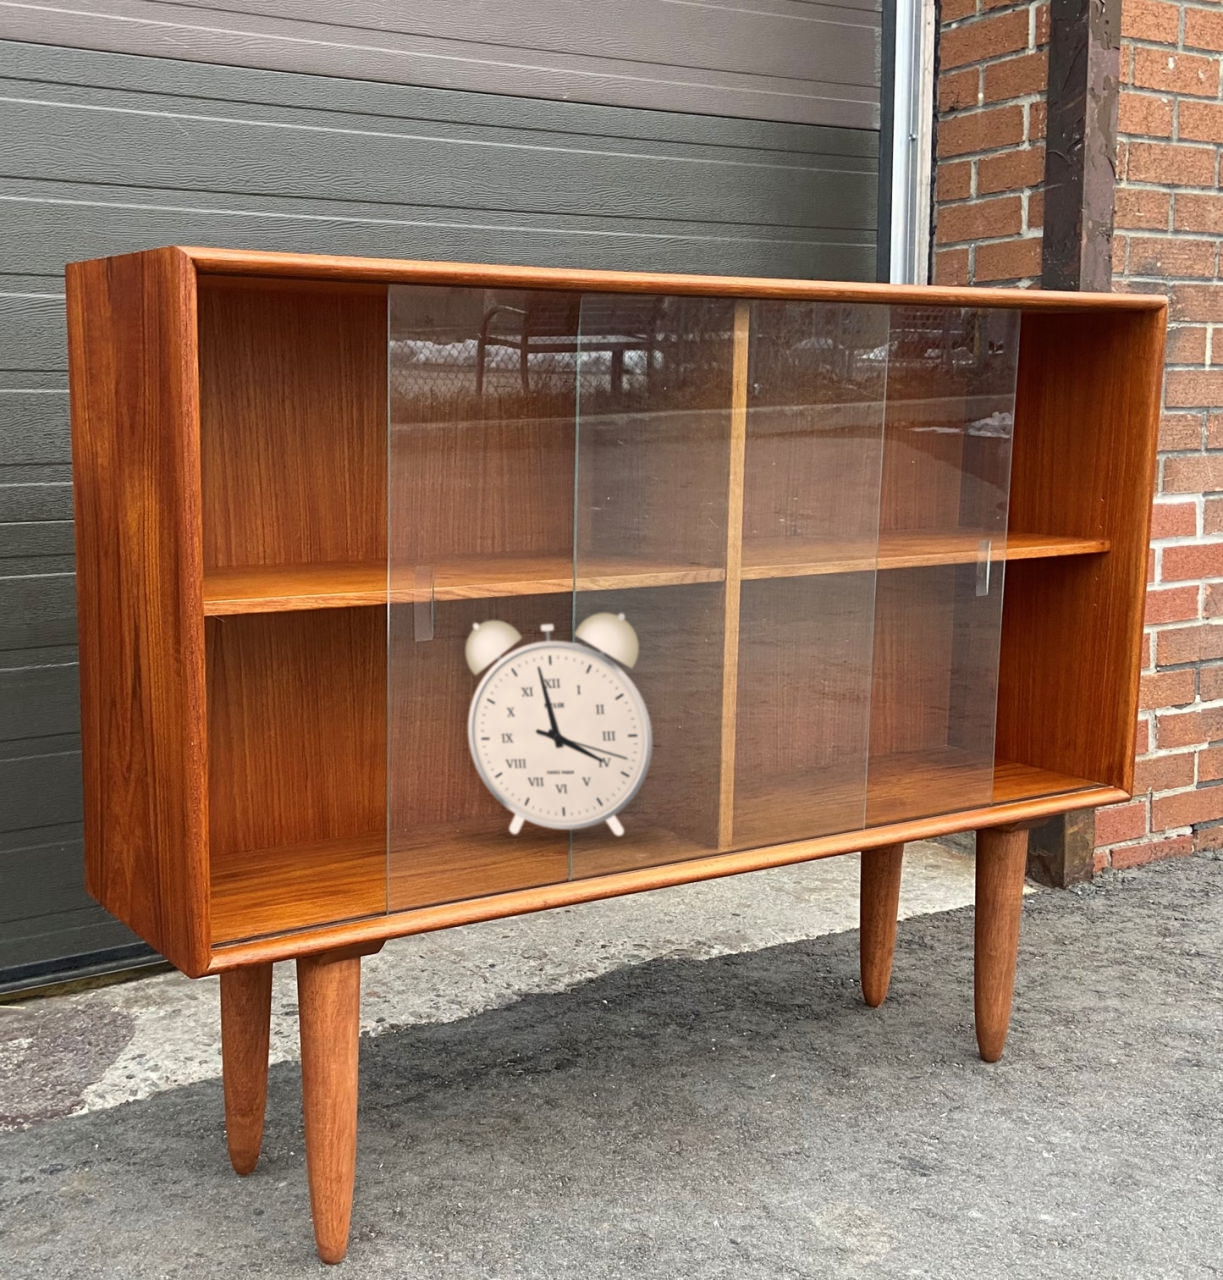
3:58:18
